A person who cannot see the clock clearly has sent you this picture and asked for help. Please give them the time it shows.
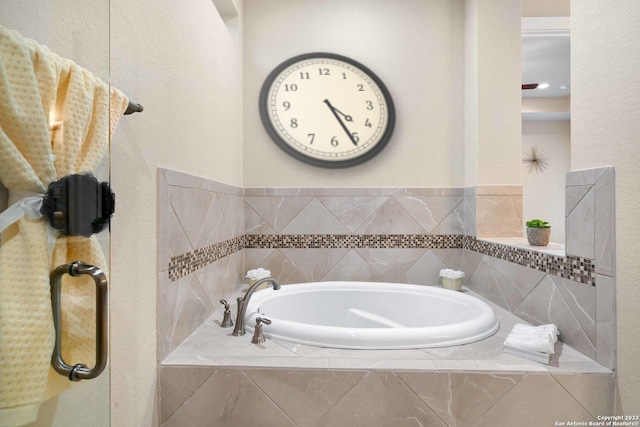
4:26
